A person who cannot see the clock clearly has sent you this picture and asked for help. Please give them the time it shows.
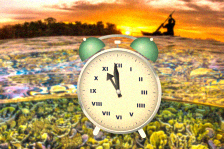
10:59
